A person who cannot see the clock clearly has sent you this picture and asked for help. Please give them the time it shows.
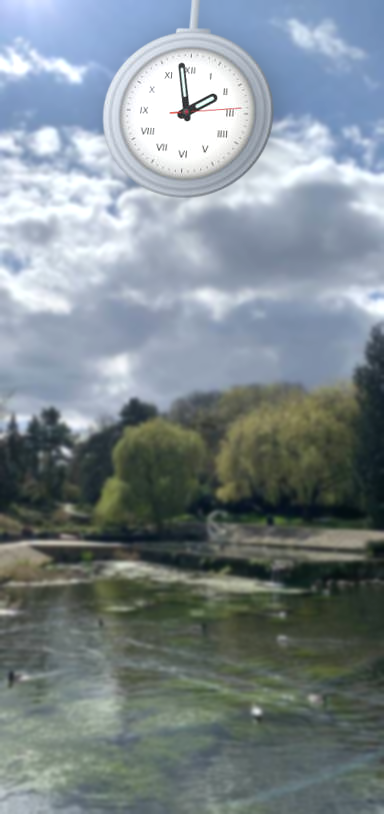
1:58:14
